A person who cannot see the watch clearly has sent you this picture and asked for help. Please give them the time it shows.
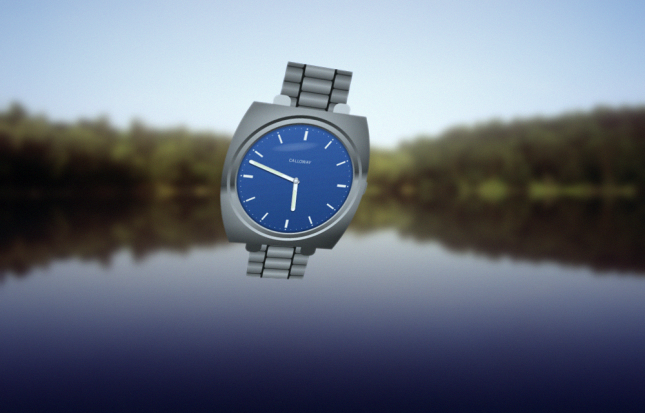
5:48
